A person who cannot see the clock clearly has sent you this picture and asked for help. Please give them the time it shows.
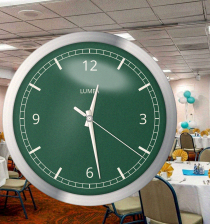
12:28:21
